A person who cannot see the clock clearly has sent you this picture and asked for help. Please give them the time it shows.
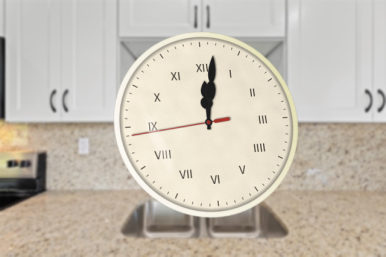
12:01:44
